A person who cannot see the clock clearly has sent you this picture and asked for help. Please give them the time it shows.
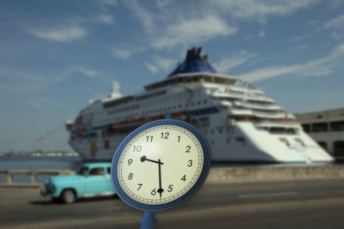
9:28
